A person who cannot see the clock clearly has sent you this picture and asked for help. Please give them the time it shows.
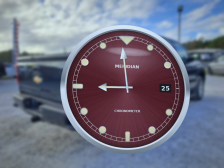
8:59
